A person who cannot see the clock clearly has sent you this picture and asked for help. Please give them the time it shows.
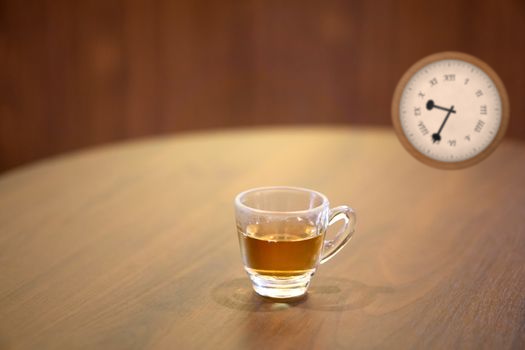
9:35
